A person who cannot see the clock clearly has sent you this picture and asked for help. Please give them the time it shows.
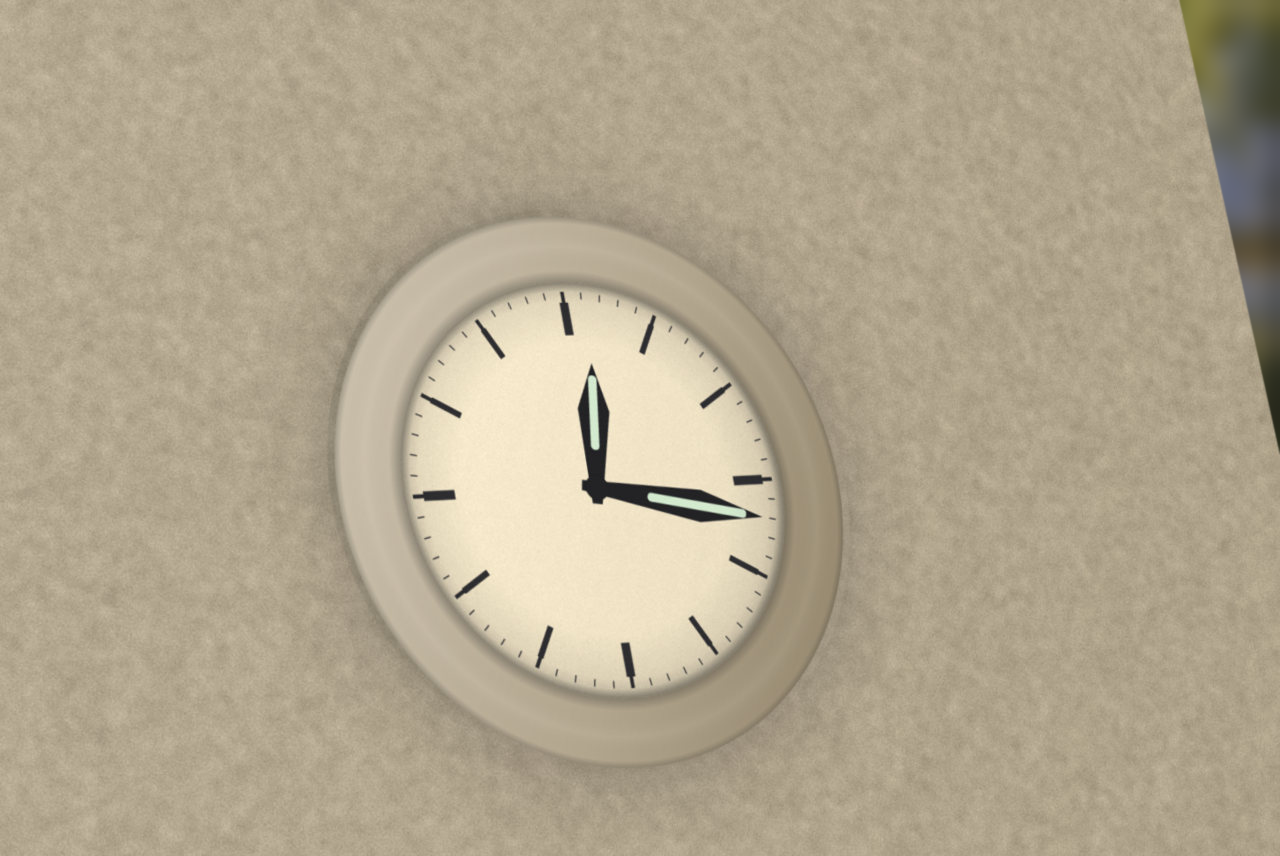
12:17
